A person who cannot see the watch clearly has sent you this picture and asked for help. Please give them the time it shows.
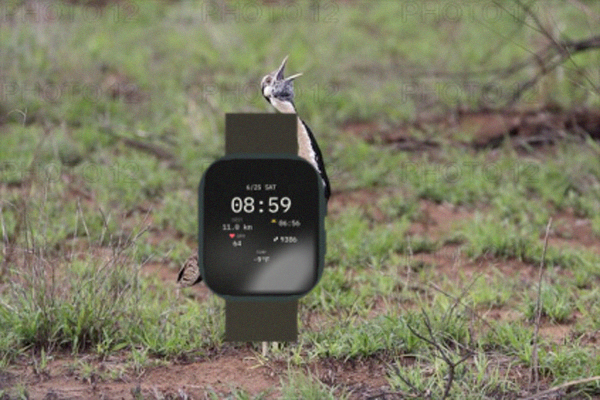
8:59
